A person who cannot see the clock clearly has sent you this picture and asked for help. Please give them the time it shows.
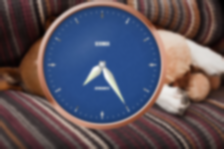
7:25
